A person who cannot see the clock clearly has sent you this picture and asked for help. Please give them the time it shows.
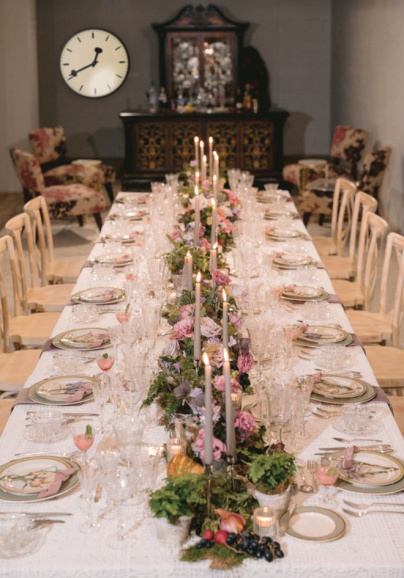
12:41
